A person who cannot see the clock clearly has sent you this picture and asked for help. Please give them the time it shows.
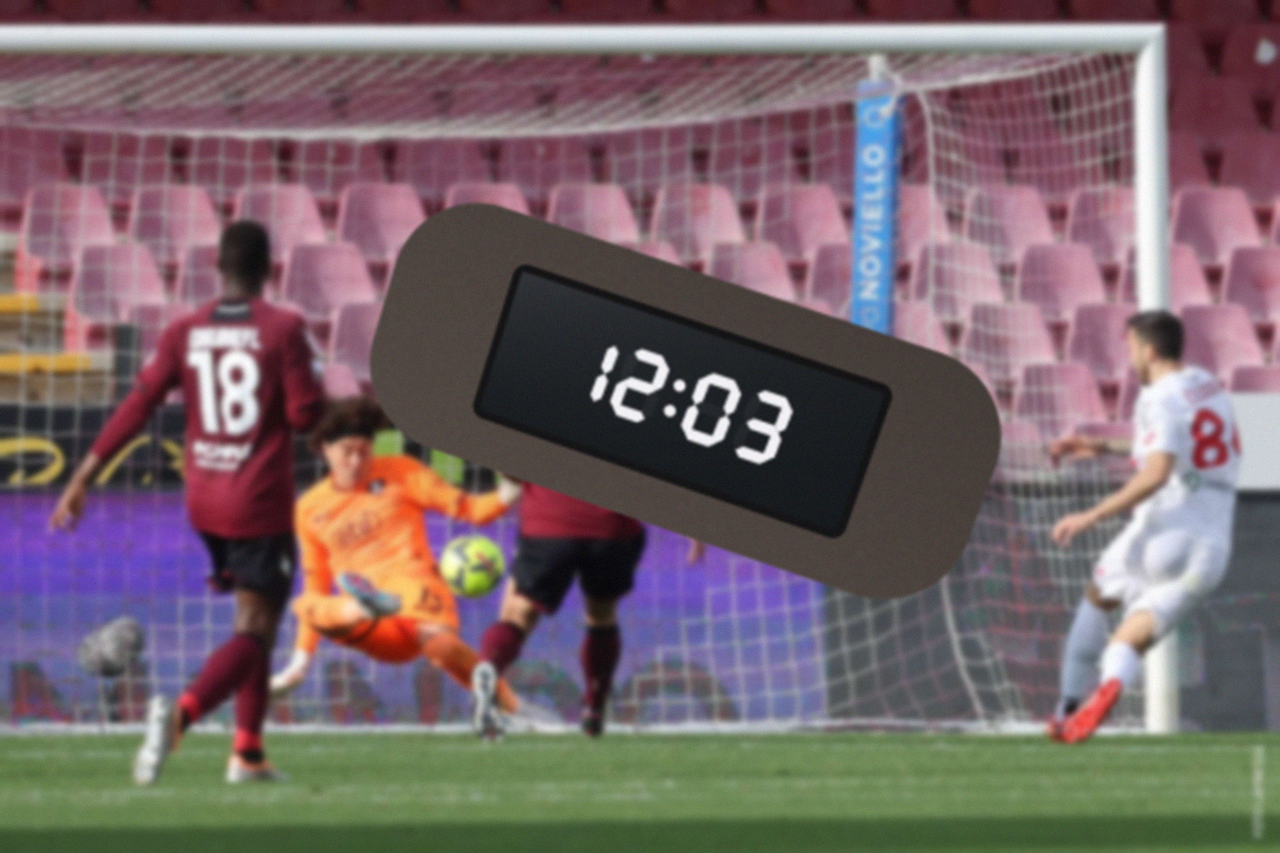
12:03
